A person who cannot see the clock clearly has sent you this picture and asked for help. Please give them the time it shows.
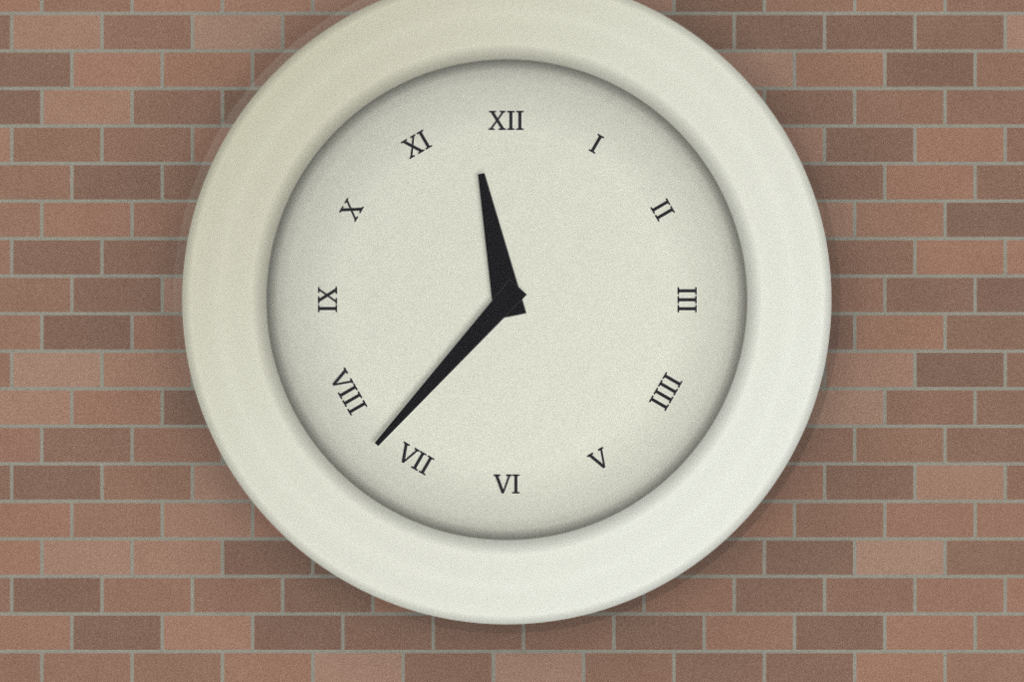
11:37
